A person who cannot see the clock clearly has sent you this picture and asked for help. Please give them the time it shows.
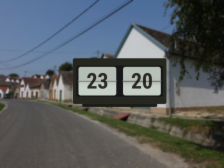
23:20
